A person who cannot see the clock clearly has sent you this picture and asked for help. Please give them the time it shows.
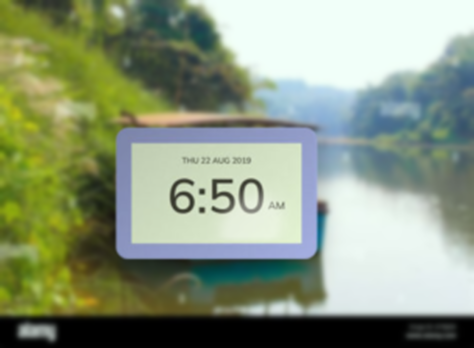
6:50
